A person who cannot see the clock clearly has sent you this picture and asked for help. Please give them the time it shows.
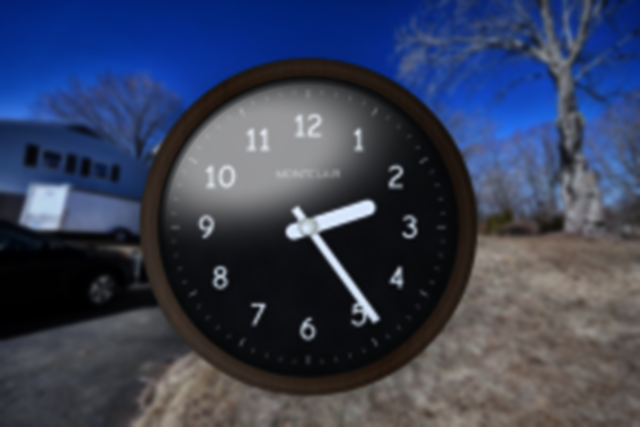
2:24
